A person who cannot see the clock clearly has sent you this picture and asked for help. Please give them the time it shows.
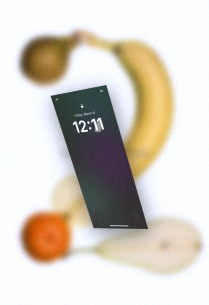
12:11
